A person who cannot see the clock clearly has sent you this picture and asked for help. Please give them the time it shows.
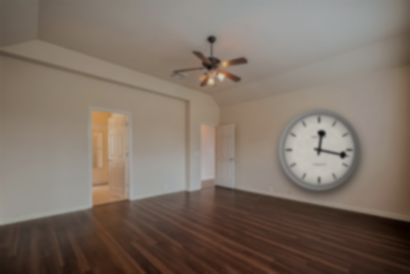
12:17
